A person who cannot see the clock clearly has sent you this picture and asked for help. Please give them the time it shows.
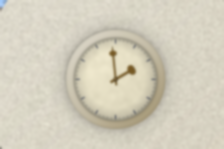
1:59
